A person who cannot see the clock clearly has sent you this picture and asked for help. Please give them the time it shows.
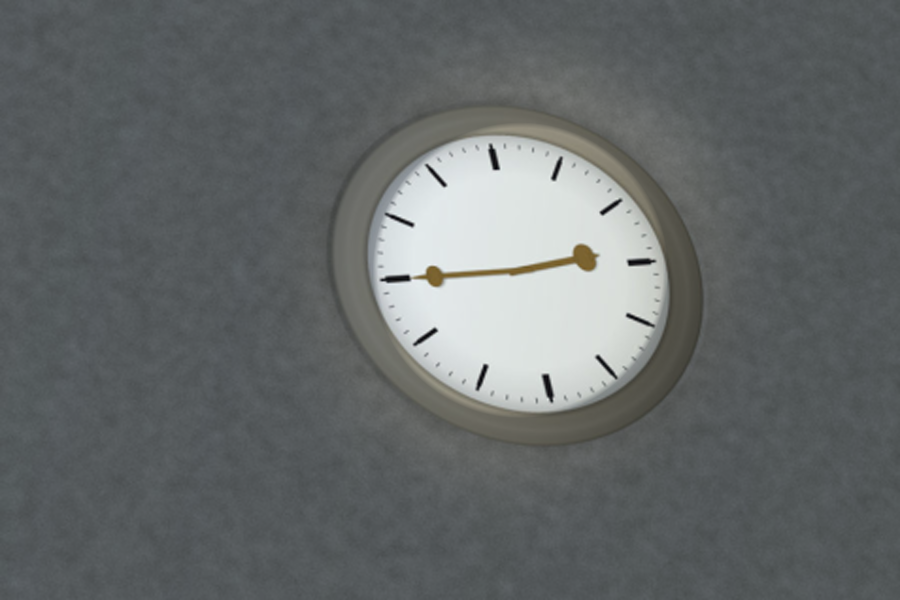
2:45
